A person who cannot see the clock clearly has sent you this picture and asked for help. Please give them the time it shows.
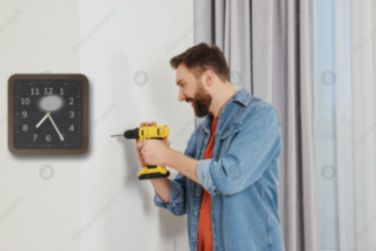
7:25
